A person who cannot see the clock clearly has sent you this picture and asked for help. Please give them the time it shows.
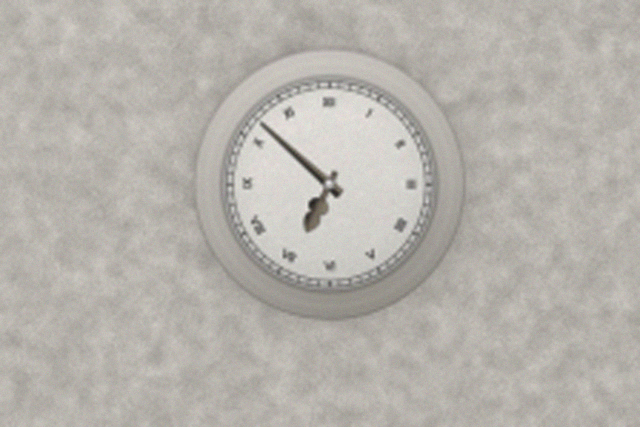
6:52
